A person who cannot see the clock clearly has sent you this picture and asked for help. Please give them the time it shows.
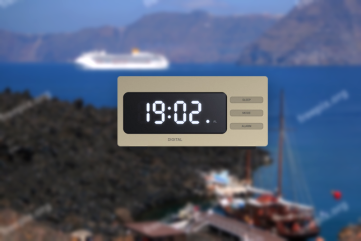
19:02
